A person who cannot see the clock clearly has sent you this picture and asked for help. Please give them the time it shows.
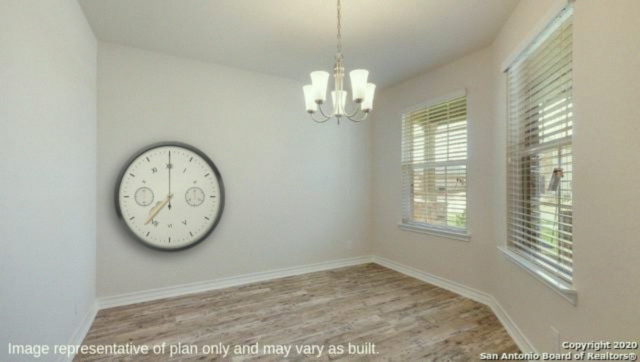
7:37
